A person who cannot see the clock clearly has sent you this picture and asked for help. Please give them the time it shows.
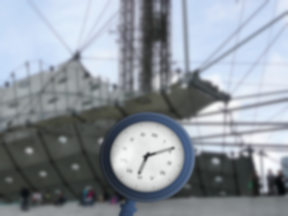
6:09
